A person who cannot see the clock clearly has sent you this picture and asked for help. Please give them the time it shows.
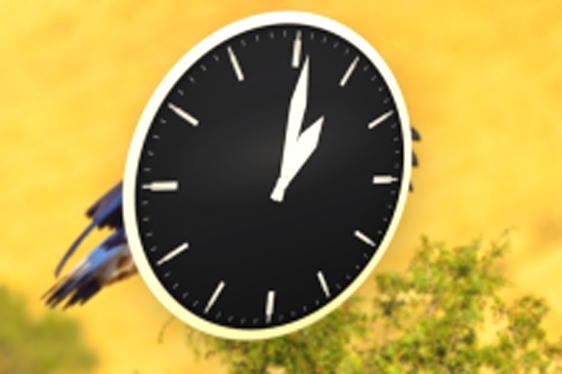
1:01
